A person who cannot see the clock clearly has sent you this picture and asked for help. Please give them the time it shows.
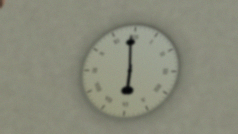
5:59
